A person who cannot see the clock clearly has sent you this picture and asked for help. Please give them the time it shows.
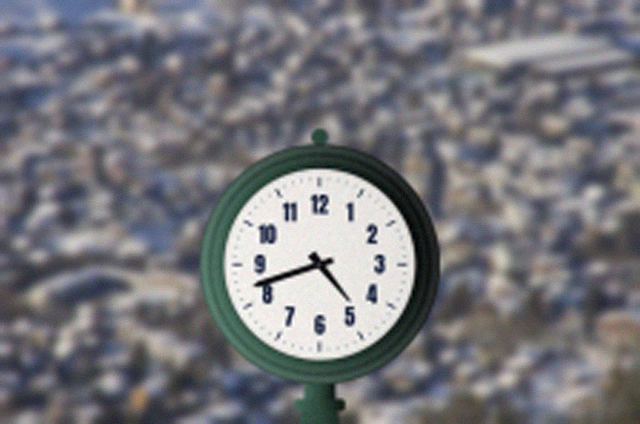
4:42
